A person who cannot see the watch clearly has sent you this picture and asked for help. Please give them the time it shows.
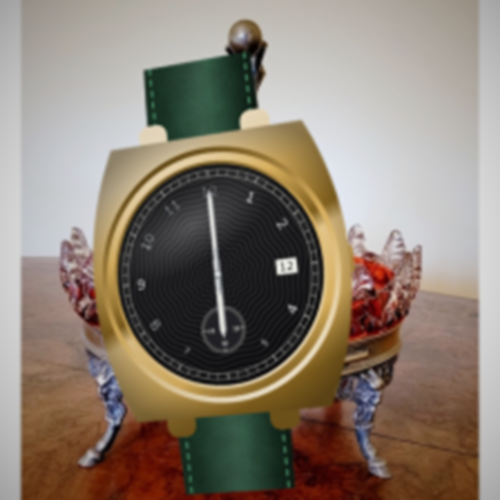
6:00
